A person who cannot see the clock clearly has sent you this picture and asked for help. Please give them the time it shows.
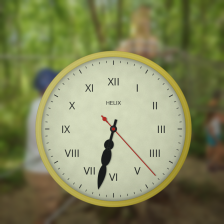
6:32:23
